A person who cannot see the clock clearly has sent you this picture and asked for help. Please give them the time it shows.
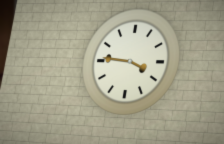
3:46
